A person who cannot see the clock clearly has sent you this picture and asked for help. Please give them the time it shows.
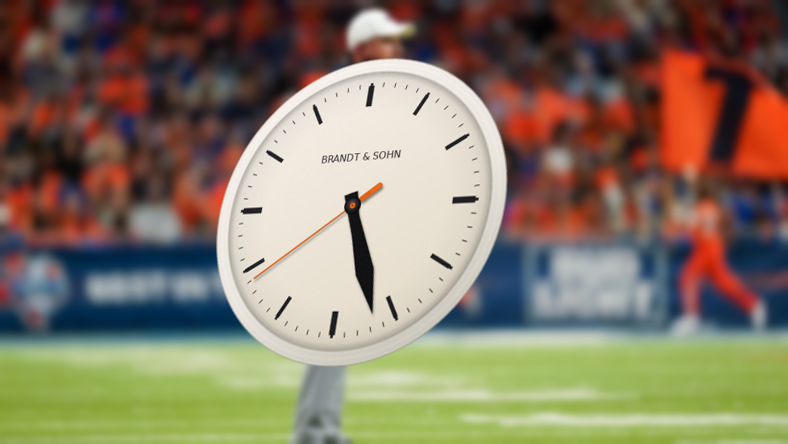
5:26:39
